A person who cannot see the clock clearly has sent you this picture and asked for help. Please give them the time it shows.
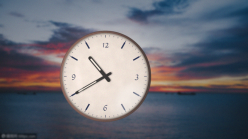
10:40
